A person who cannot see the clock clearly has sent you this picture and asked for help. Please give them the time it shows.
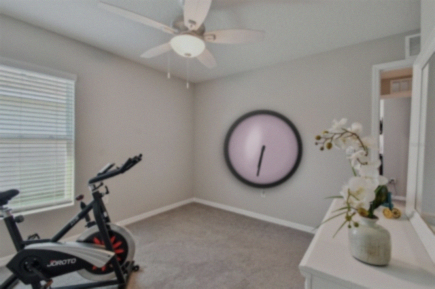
6:32
